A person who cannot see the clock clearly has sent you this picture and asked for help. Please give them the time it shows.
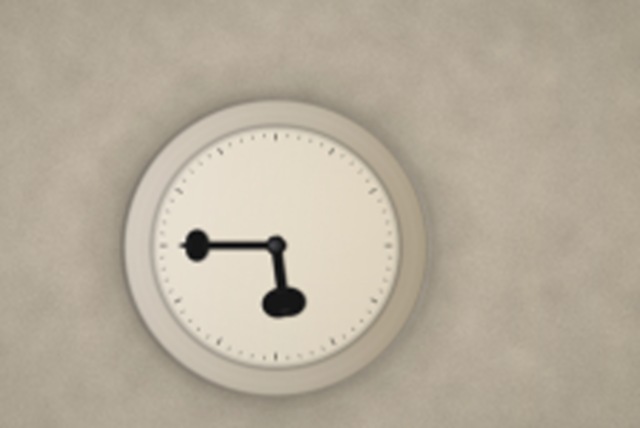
5:45
